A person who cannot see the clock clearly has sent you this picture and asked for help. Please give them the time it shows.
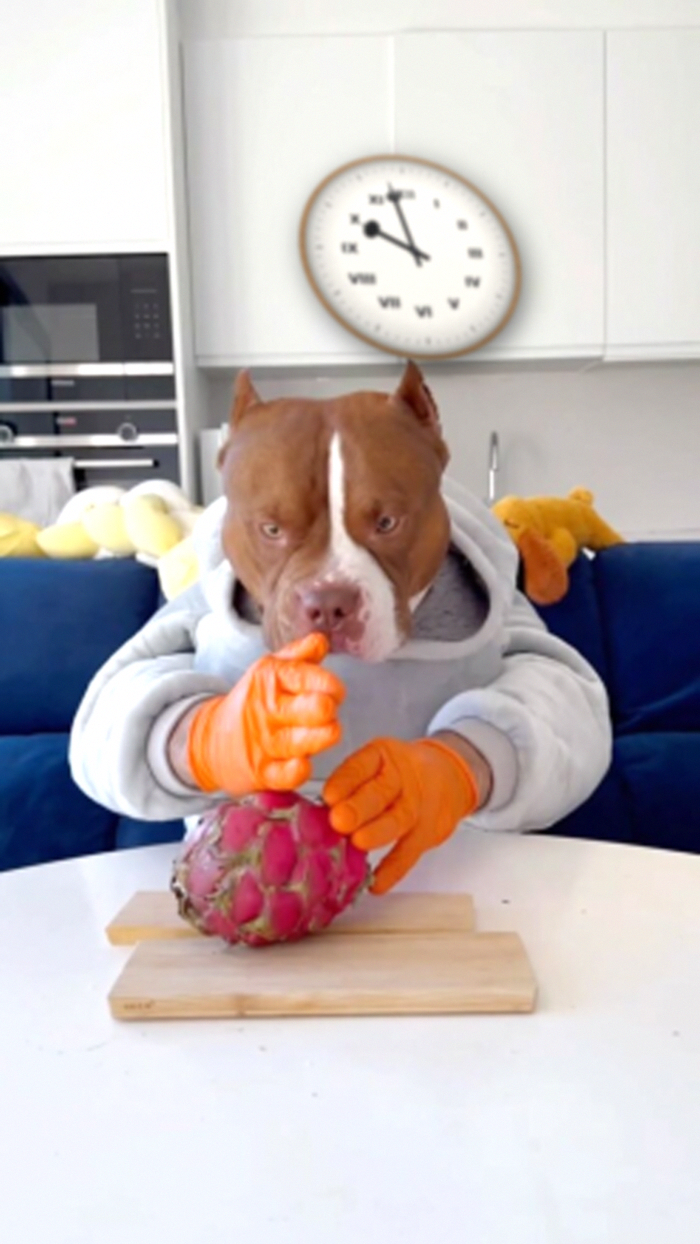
9:58
